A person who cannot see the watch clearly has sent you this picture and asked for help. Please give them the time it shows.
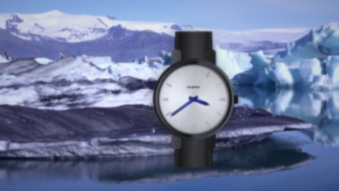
3:39
